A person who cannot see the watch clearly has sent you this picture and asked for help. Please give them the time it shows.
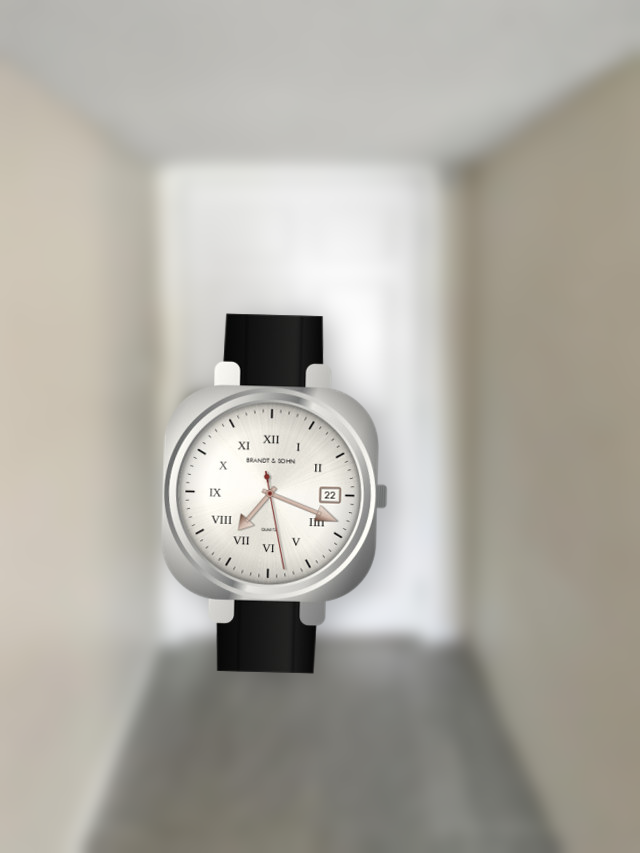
7:18:28
